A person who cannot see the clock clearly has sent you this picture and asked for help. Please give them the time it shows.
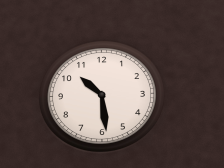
10:29
